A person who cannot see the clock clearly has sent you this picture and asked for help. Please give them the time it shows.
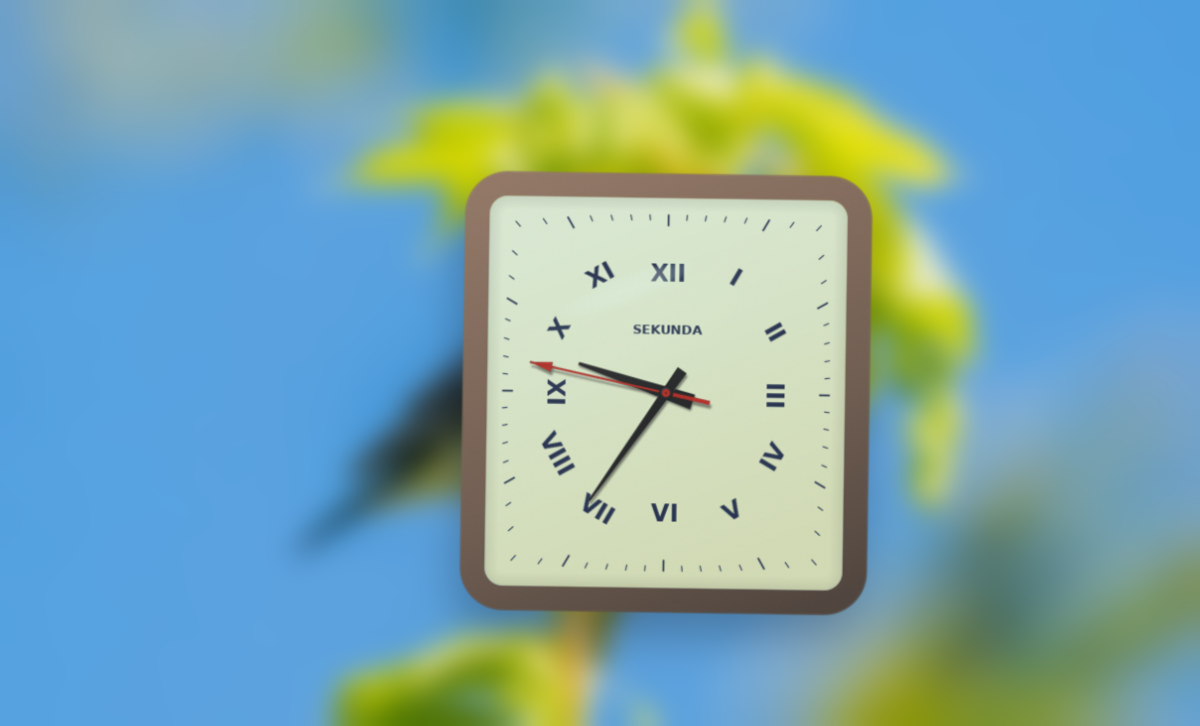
9:35:47
